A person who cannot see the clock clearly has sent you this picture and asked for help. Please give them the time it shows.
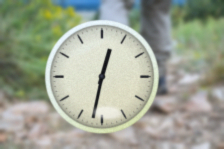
12:32
